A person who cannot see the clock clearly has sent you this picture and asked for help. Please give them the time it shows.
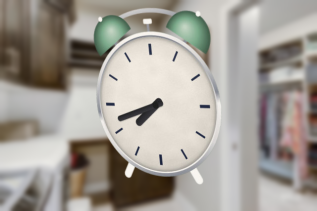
7:42
